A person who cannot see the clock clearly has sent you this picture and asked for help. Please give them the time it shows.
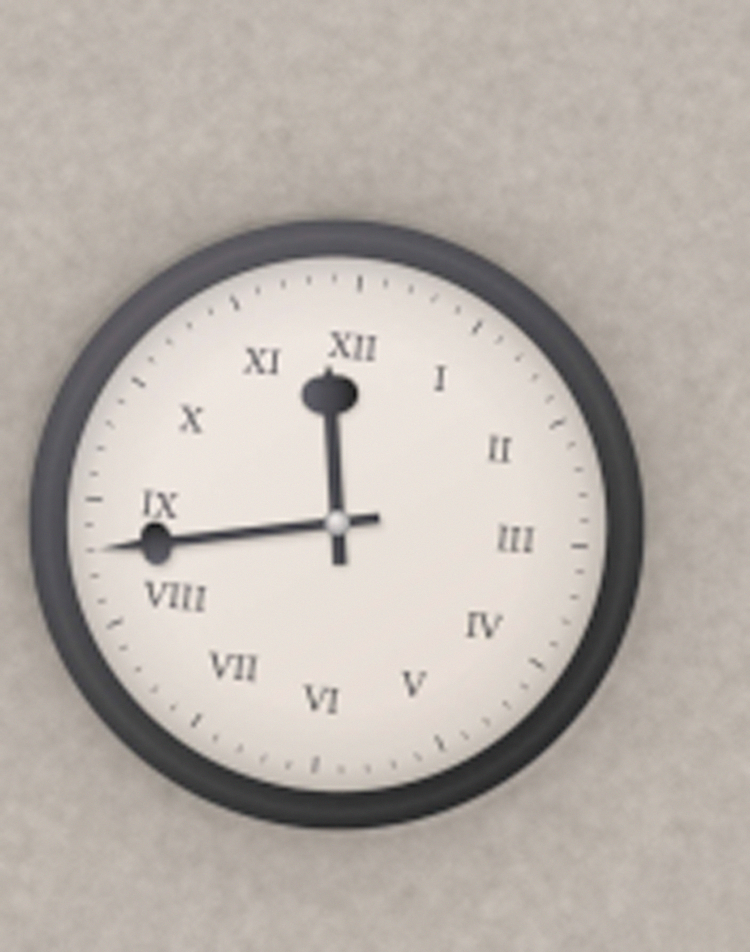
11:43
